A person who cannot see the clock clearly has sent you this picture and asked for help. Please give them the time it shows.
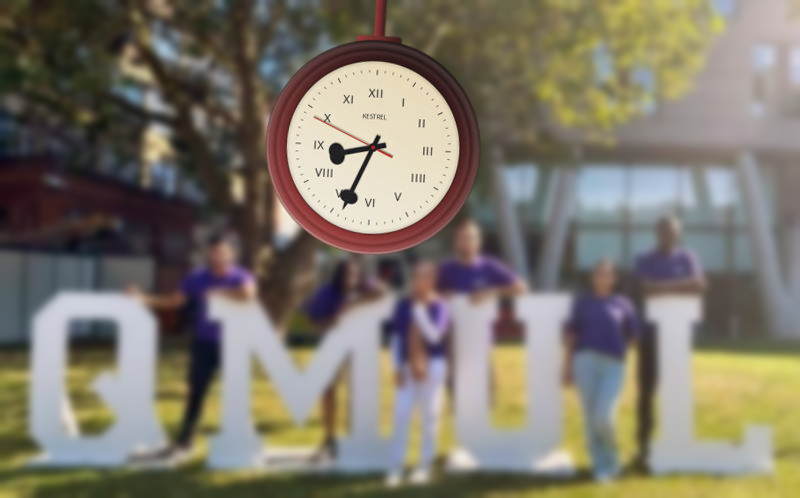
8:33:49
